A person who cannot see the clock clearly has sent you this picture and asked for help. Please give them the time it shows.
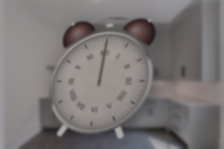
12:00
